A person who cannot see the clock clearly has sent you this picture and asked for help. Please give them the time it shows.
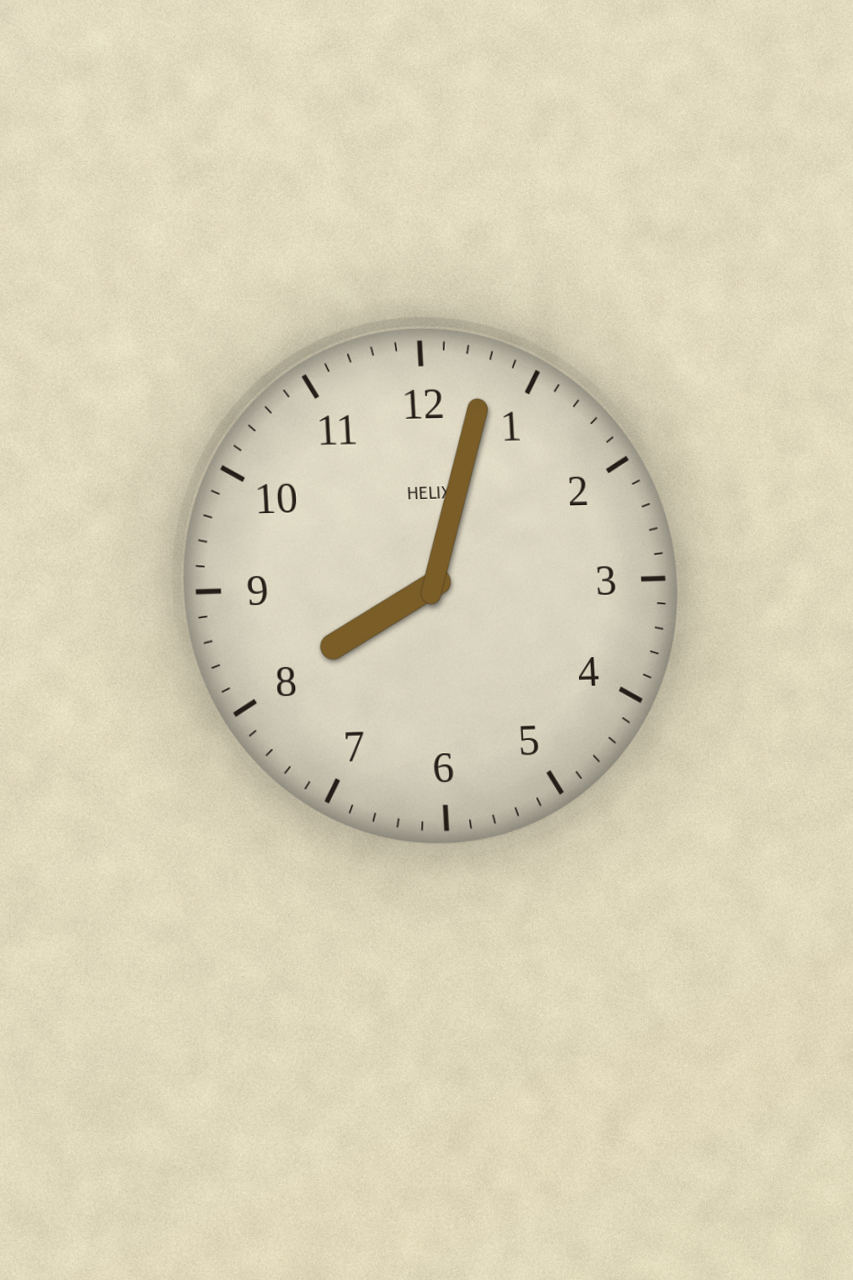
8:03
